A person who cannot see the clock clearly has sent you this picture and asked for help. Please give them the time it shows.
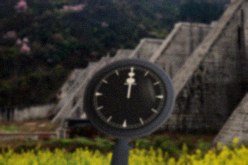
12:00
